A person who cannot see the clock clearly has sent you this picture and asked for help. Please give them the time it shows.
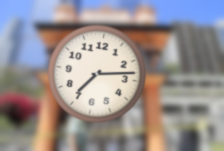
7:13
